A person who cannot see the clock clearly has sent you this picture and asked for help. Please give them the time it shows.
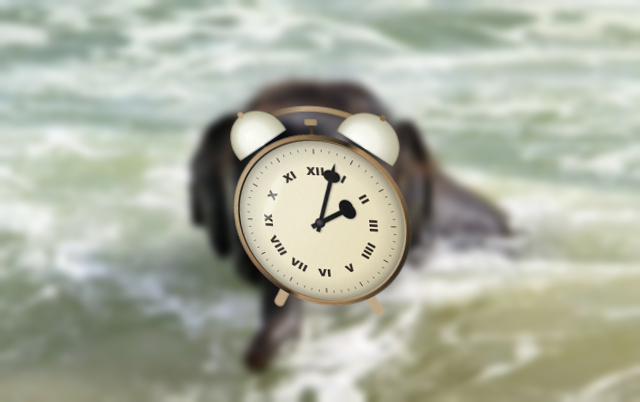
2:03
